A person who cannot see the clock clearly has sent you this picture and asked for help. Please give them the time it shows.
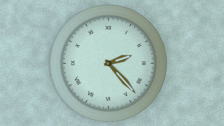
2:23
